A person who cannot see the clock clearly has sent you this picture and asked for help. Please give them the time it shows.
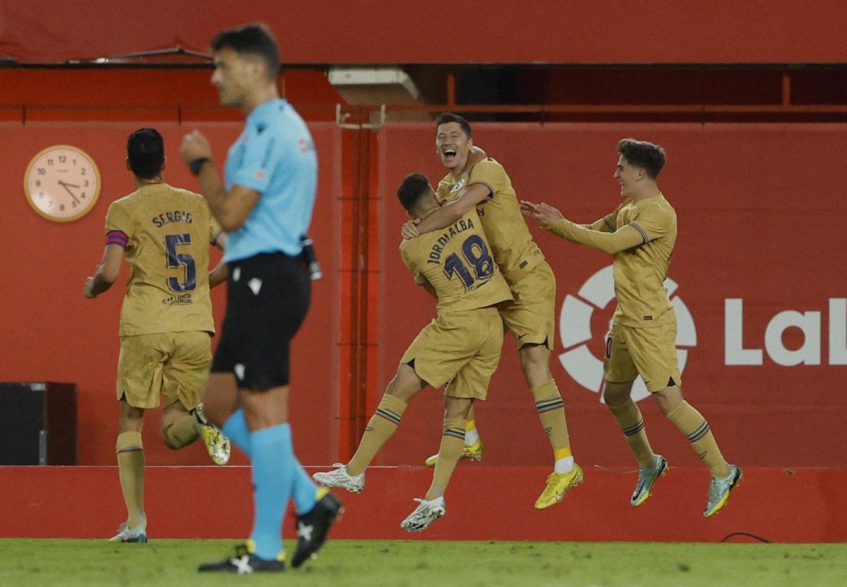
3:23
